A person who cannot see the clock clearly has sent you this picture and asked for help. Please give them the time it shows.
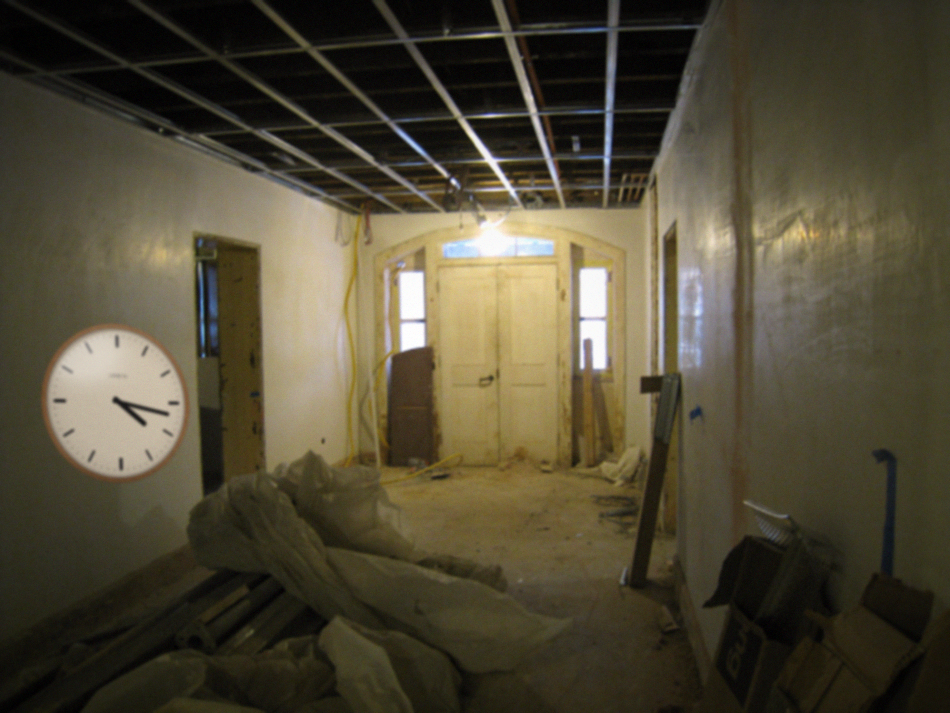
4:17
